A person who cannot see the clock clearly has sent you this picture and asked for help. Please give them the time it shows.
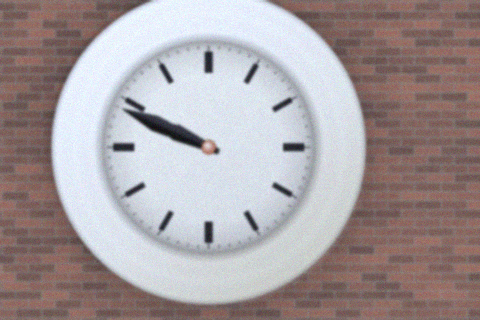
9:49
